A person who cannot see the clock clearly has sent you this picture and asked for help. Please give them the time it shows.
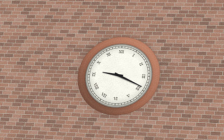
9:19
